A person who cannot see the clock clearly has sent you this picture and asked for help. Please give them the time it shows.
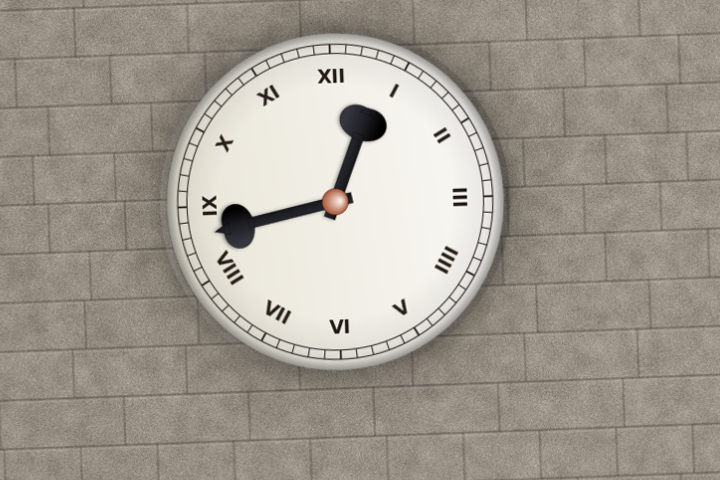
12:43
